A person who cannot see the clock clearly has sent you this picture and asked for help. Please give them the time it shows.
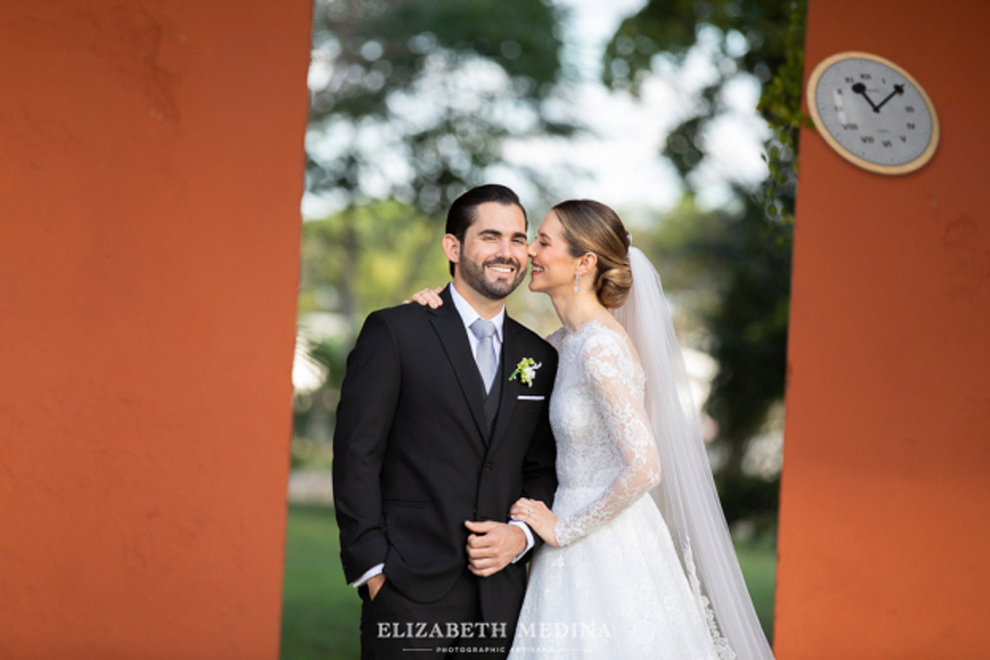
11:09
